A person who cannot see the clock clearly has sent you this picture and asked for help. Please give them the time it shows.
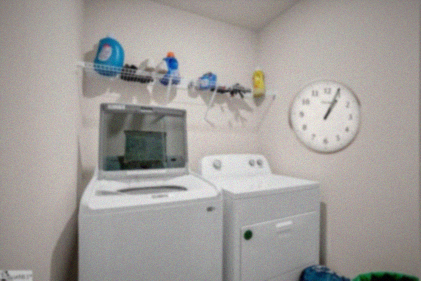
1:04
